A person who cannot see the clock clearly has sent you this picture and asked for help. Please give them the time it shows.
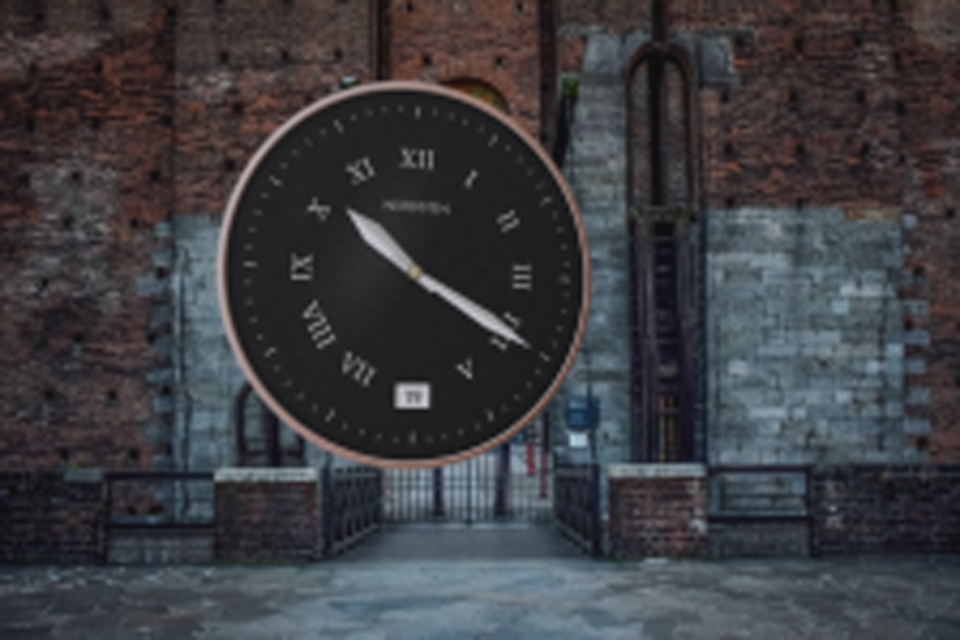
10:20
